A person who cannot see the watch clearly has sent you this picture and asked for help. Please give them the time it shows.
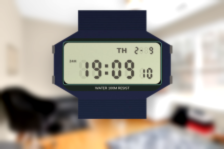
19:09:10
